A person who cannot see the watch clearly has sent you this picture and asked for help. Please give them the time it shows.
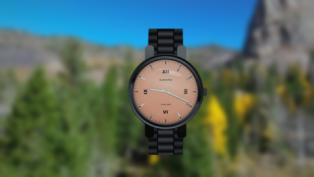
9:19
